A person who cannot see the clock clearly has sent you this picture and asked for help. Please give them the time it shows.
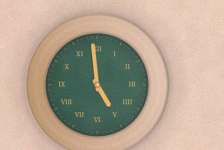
4:59
